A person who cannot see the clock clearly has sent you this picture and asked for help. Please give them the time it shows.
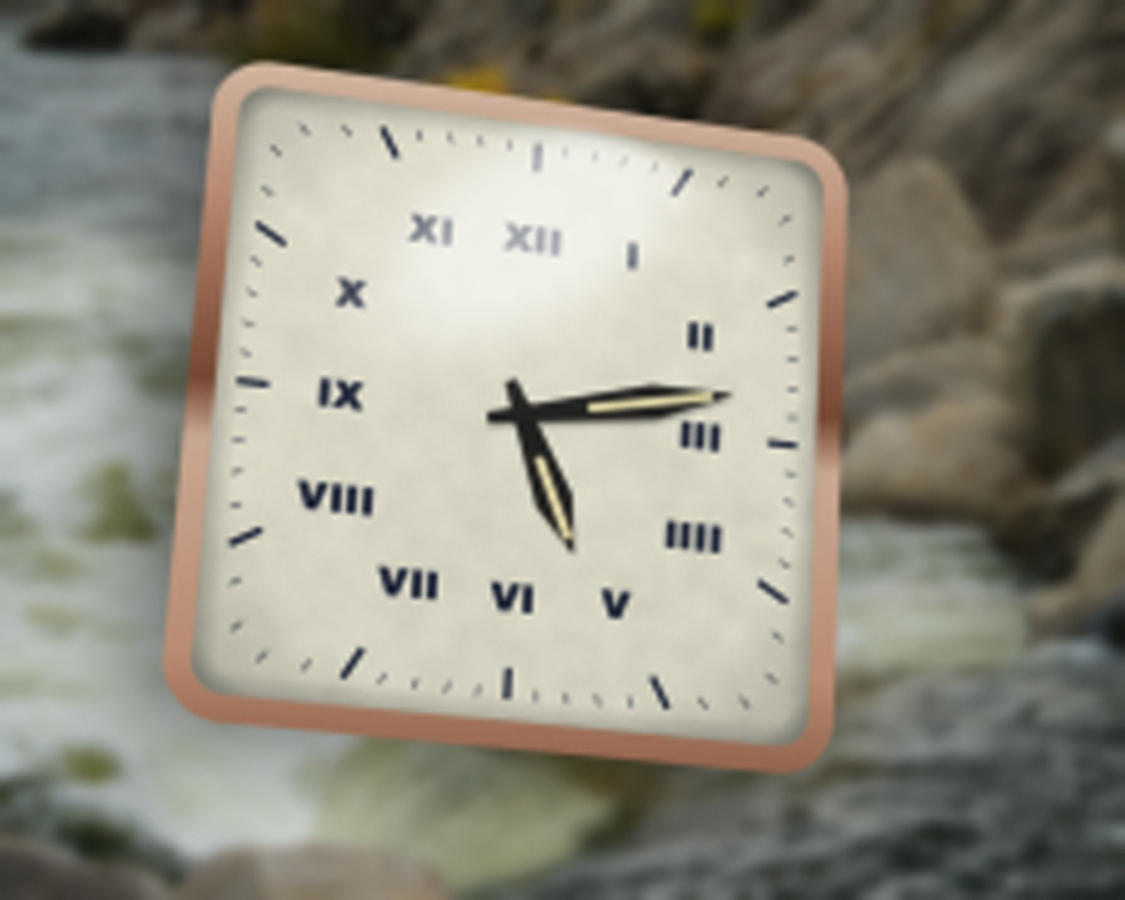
5:13
